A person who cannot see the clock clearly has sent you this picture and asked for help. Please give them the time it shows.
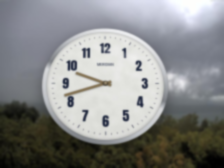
9:42
